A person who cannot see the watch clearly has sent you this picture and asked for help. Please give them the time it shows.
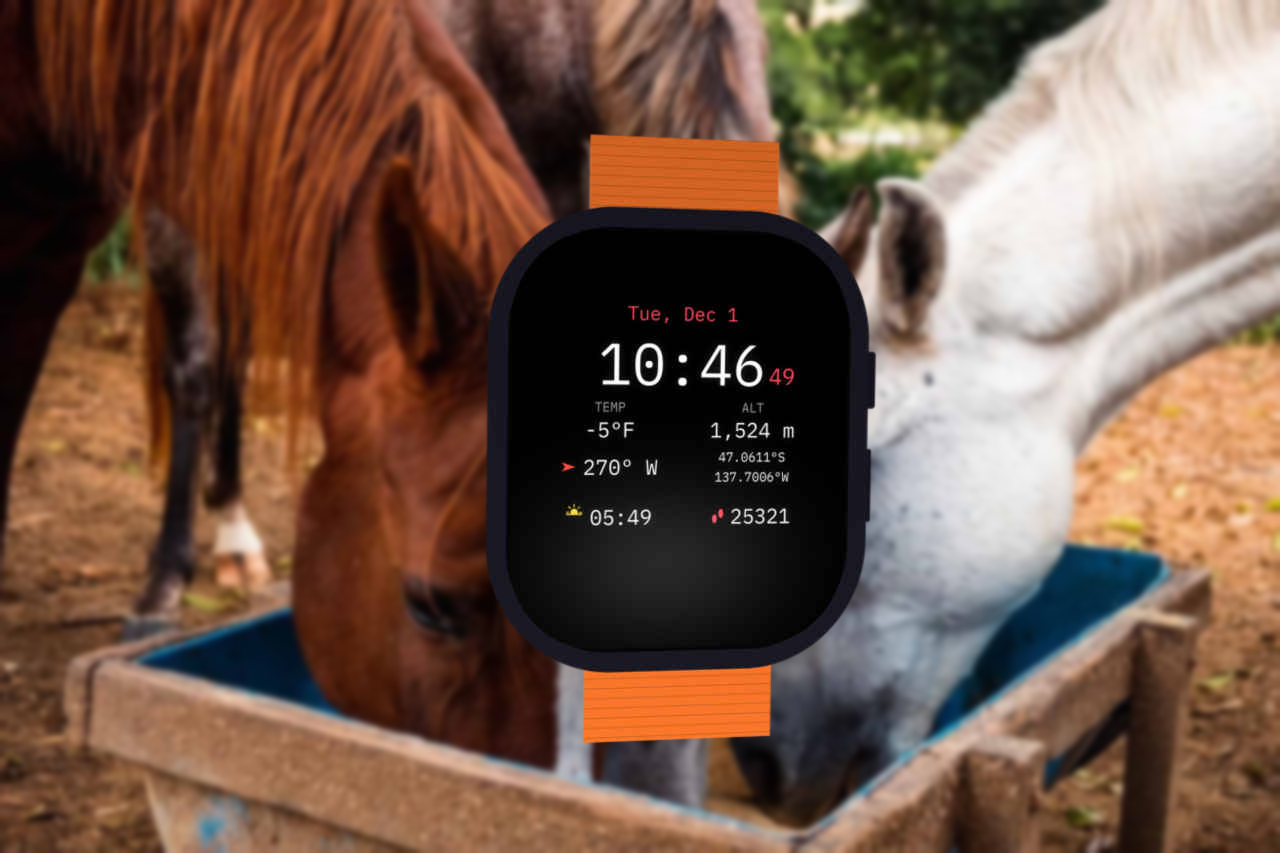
10:46:49
